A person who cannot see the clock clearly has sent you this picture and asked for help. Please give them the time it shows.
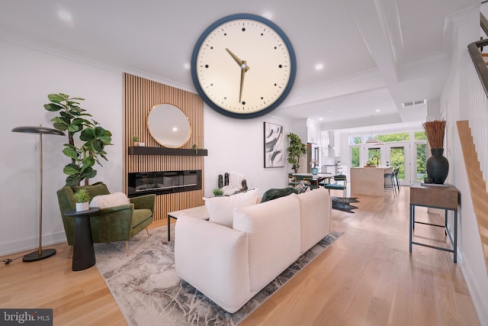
10:31
